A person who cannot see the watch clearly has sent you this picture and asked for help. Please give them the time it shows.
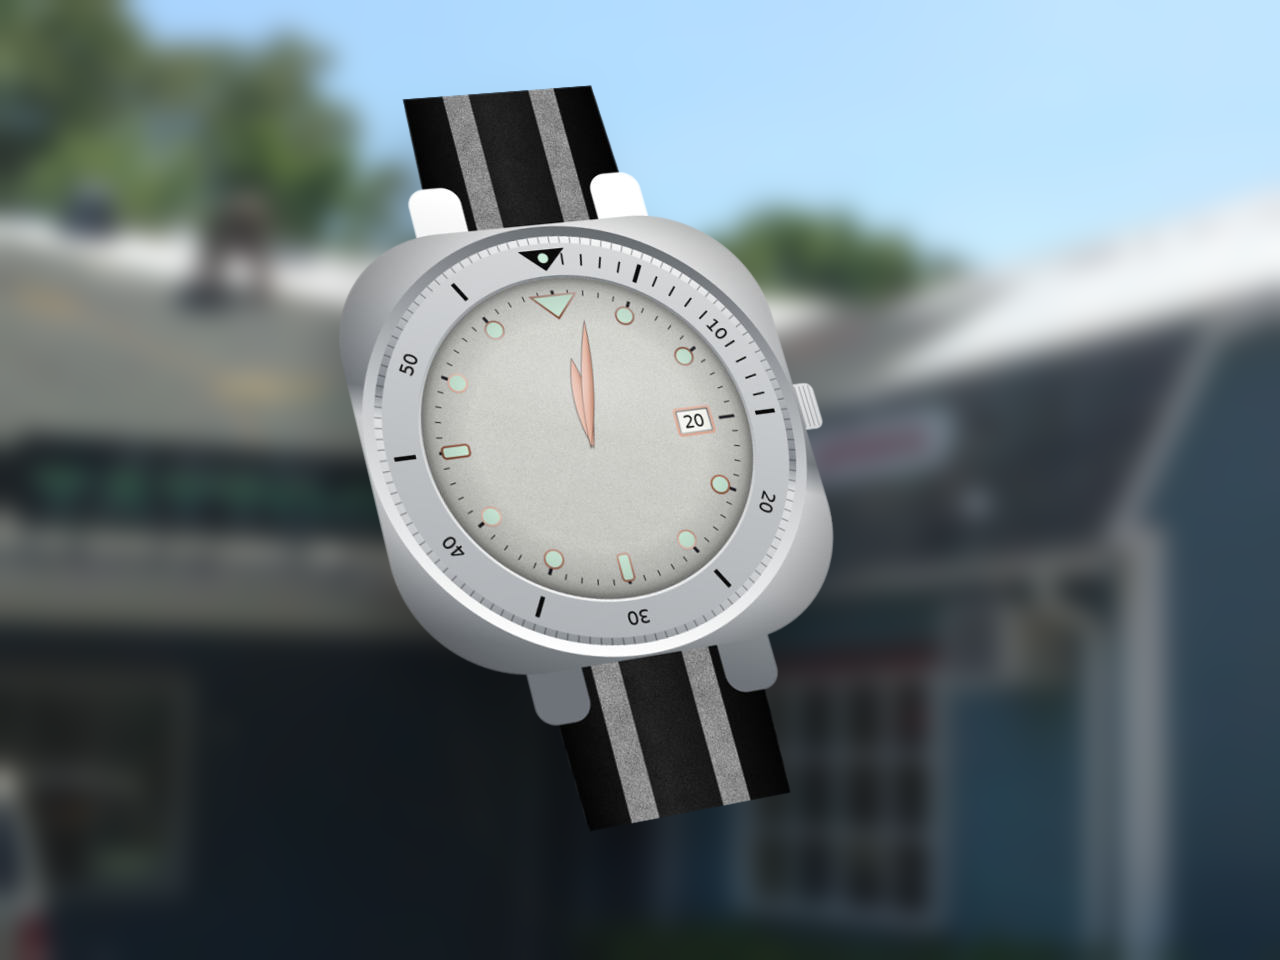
12:02
